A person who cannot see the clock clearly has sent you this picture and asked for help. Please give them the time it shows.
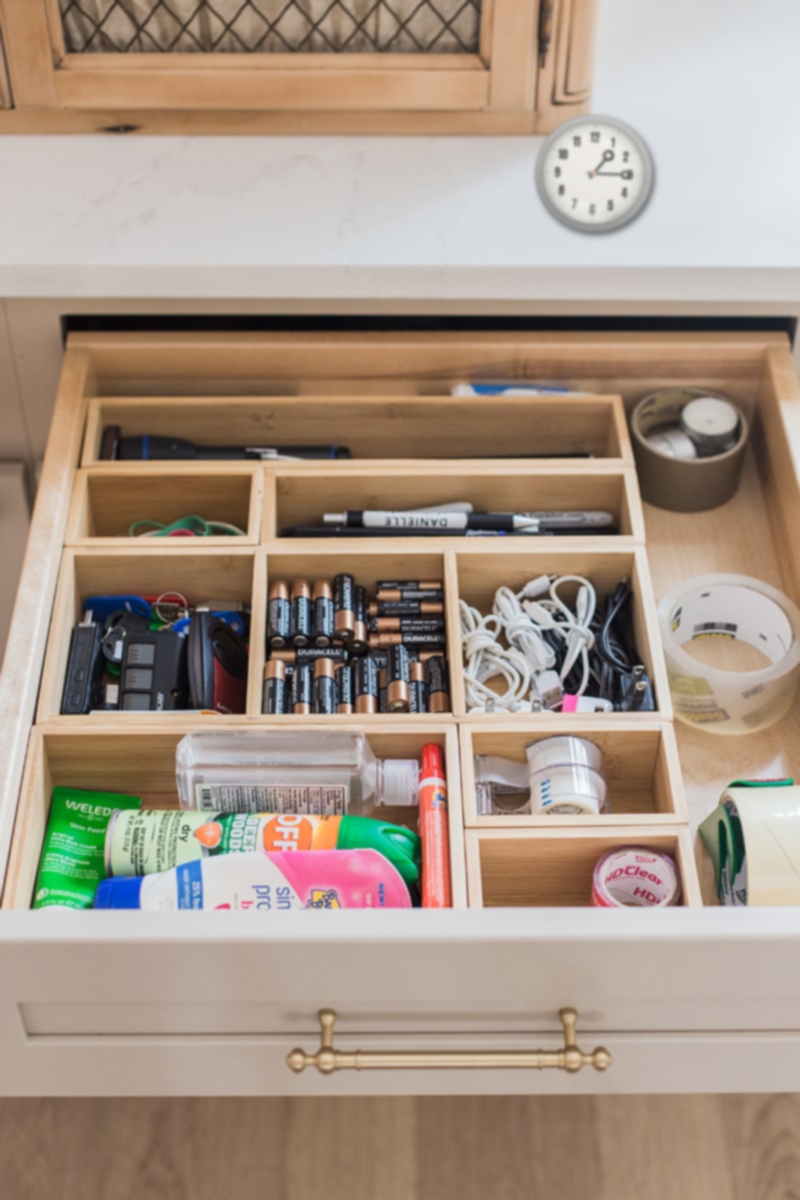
1:15
